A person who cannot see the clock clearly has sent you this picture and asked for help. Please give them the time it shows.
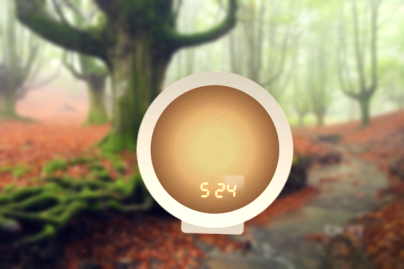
5:24
